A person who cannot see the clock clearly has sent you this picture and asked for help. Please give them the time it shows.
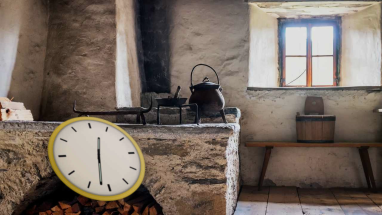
12:32
